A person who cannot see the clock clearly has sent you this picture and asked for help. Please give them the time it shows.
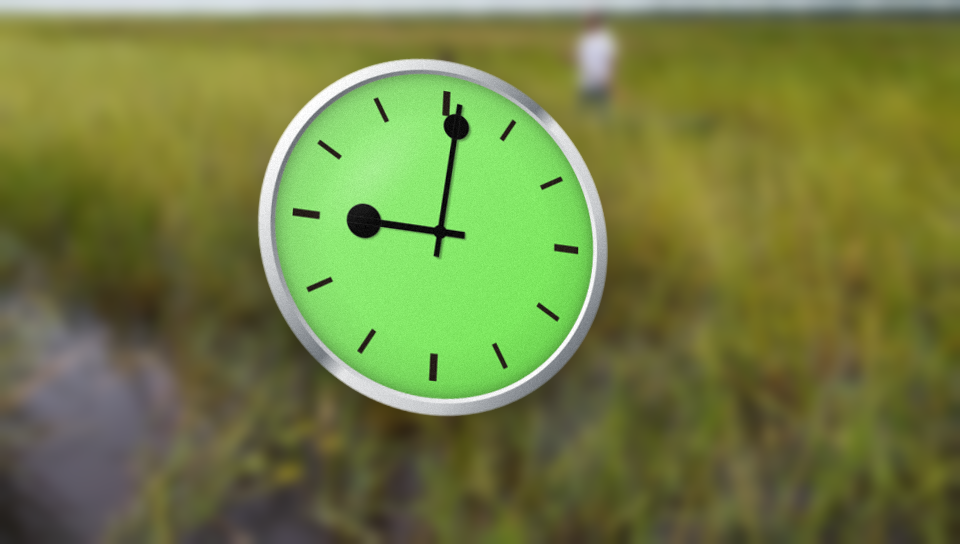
9:01
